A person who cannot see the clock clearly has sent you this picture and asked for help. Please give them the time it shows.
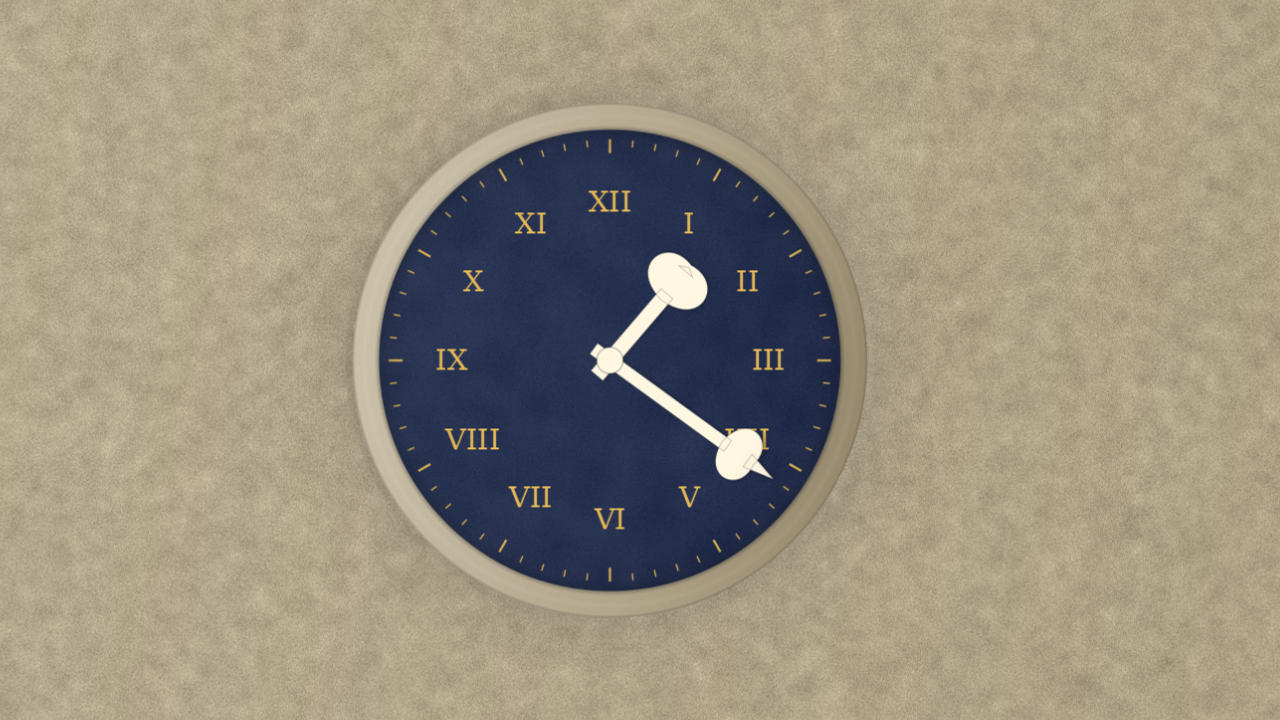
1:21
